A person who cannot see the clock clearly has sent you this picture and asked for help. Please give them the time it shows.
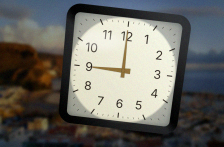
9:00
